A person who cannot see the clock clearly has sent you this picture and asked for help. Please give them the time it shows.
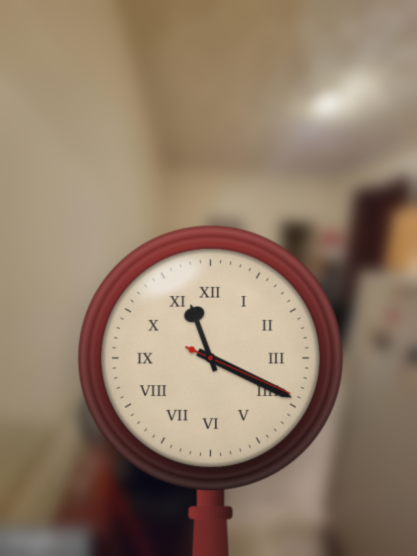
11:19:19
